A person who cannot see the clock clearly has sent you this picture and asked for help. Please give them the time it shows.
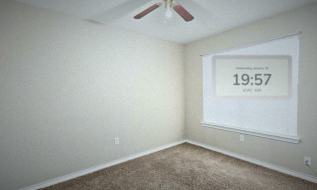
19:57
